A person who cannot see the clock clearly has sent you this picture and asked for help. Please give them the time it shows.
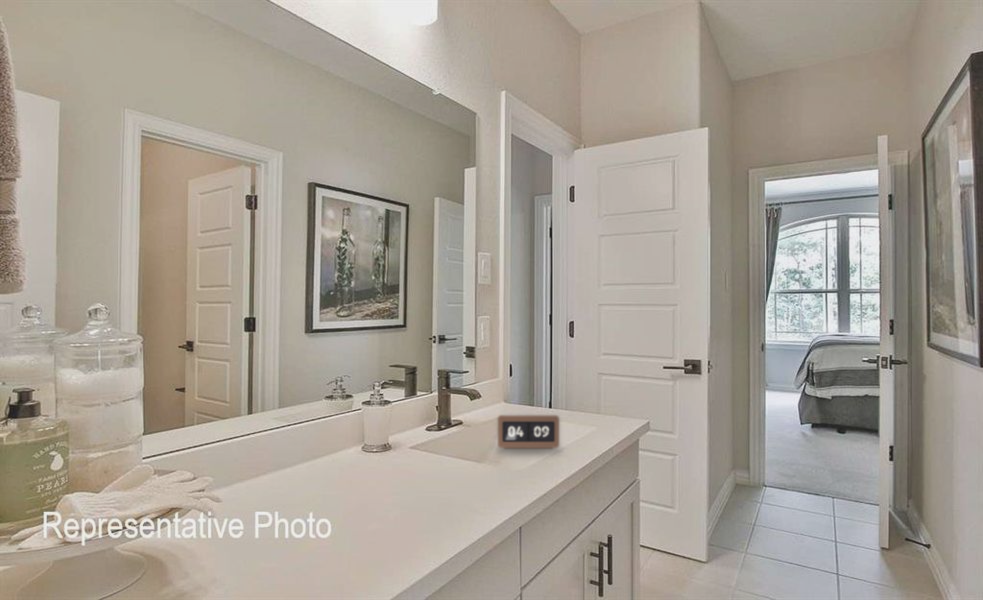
4:09
